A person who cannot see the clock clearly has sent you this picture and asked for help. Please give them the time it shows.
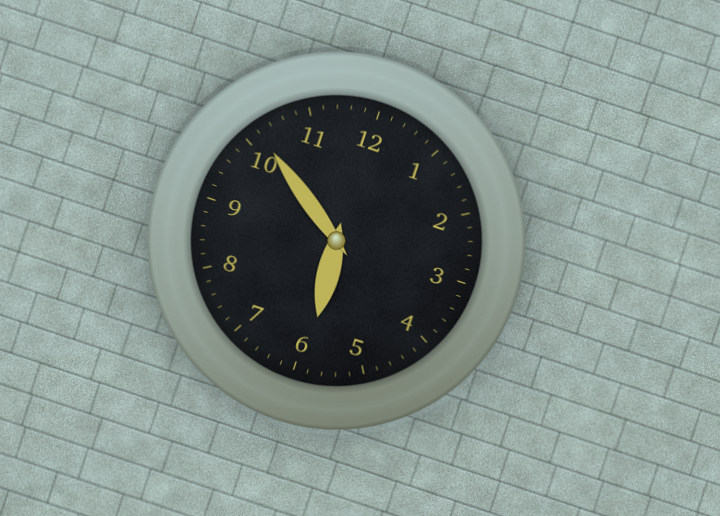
5:51
